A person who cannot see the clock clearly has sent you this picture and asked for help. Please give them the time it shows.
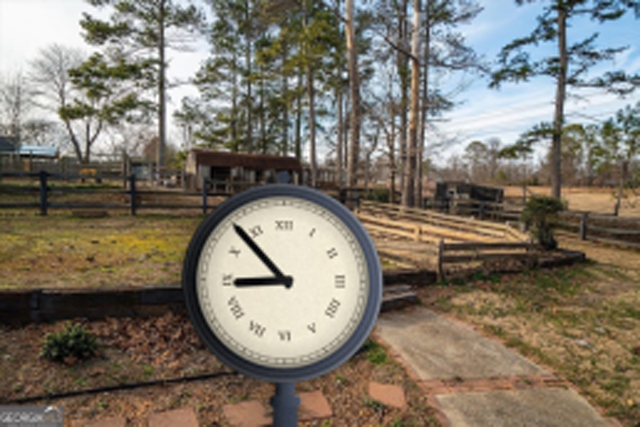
8:53
